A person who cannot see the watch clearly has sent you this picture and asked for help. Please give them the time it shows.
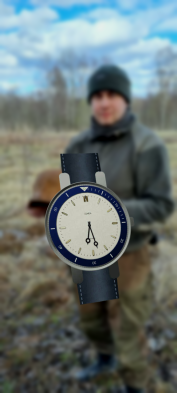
6:28
